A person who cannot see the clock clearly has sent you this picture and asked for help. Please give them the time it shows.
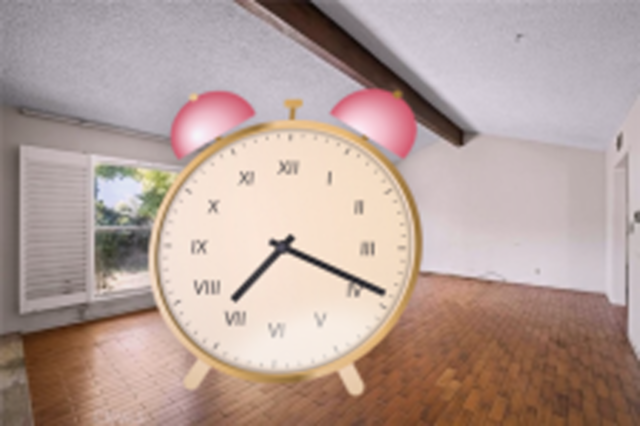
7:19
